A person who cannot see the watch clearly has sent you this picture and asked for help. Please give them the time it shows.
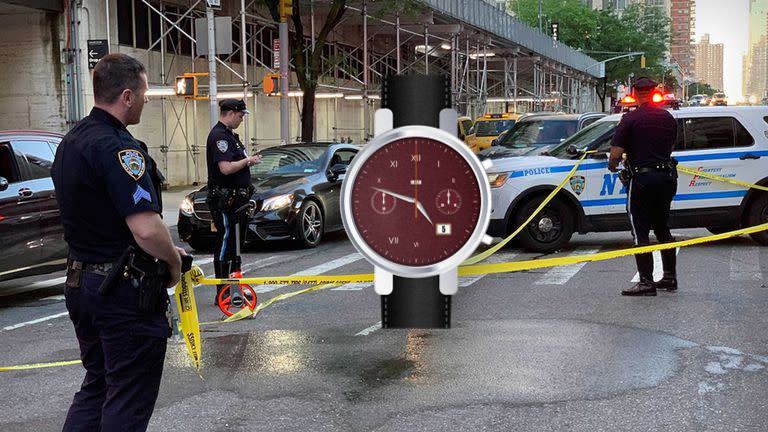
4:48
